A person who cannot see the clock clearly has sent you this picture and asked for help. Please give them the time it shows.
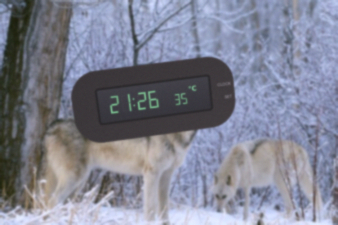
21:26
